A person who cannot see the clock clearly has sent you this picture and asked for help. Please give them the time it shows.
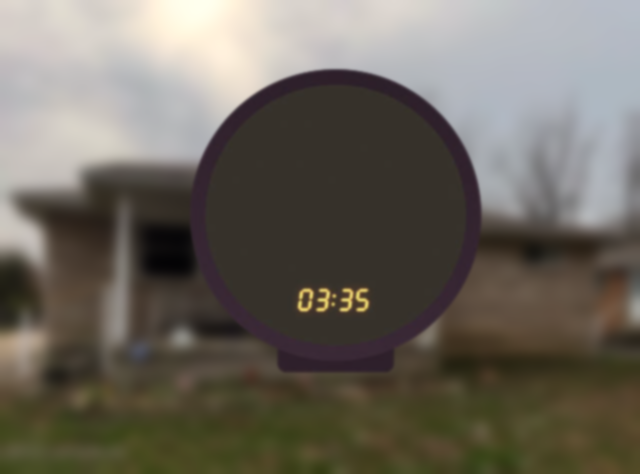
3:35
